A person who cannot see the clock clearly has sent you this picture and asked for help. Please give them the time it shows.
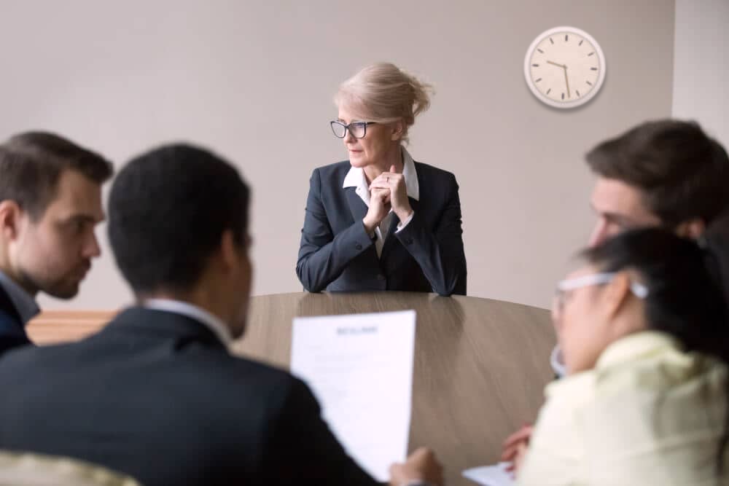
9:28
